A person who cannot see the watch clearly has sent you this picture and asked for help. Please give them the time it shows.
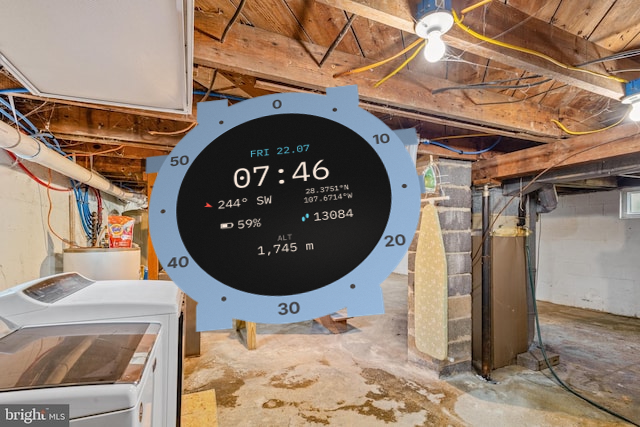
7:46
